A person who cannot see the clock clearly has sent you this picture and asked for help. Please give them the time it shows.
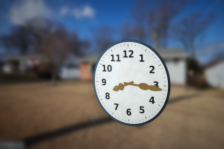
8:16
